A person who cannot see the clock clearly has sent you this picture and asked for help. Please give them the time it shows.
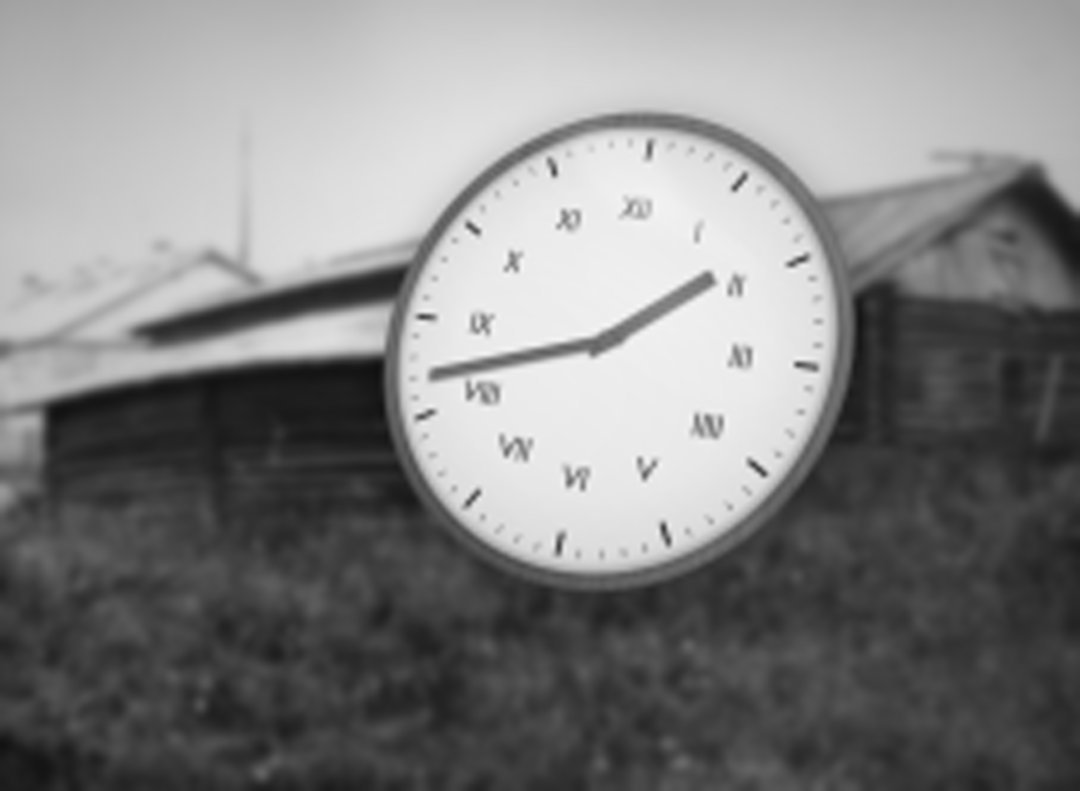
1:42
